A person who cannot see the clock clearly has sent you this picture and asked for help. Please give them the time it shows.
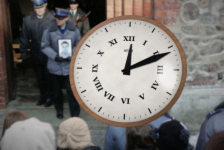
12:11
